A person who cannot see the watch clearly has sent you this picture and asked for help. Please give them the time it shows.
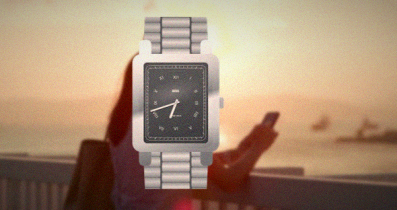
6:42
